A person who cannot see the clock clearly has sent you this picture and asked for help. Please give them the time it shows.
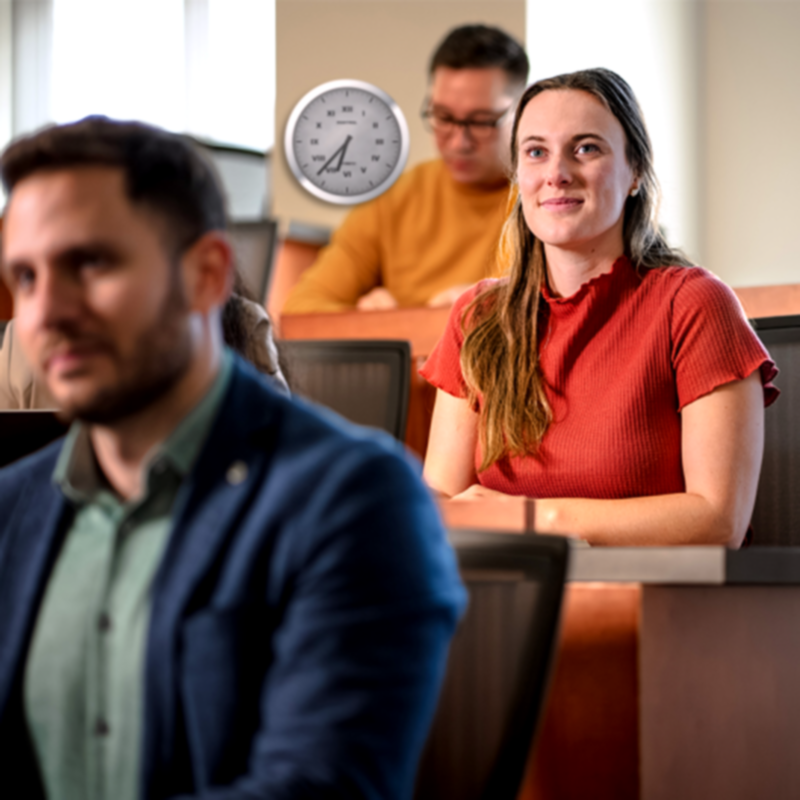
6:37
